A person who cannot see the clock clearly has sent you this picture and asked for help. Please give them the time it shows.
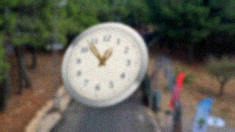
12:53
